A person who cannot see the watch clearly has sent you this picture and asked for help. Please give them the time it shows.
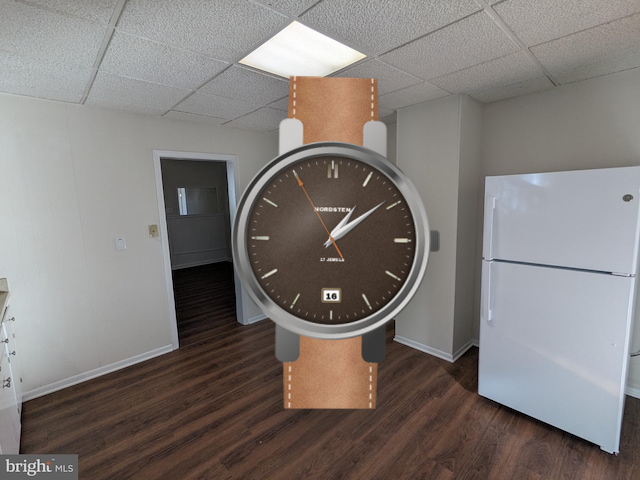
1:08:55
